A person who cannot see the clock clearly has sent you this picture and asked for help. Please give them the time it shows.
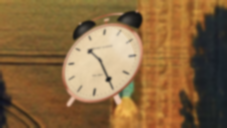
10:25
